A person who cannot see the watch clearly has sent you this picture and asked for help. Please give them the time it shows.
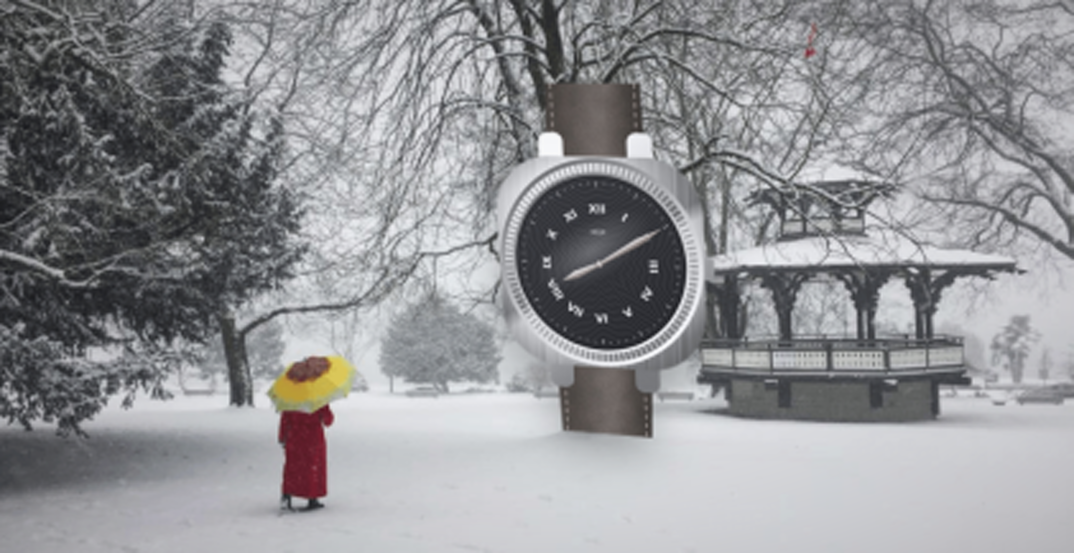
8:10
